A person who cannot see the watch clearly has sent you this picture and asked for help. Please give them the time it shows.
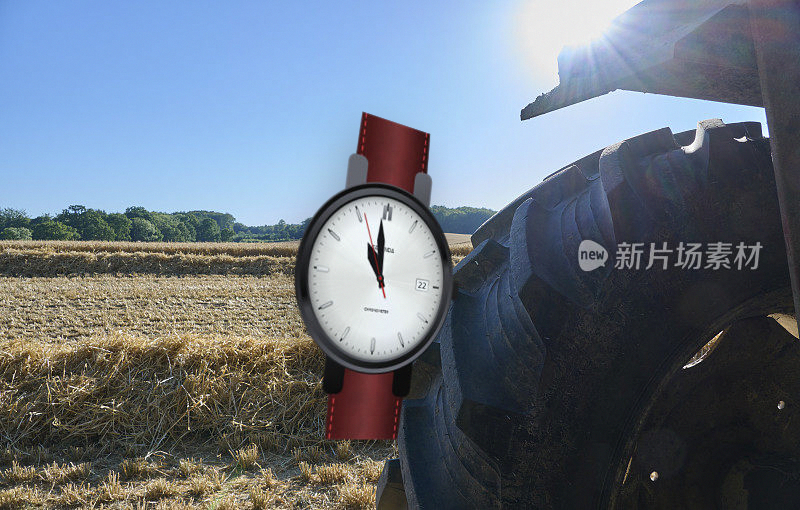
10:58:56
